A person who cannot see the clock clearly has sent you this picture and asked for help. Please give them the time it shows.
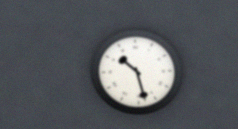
10:28
